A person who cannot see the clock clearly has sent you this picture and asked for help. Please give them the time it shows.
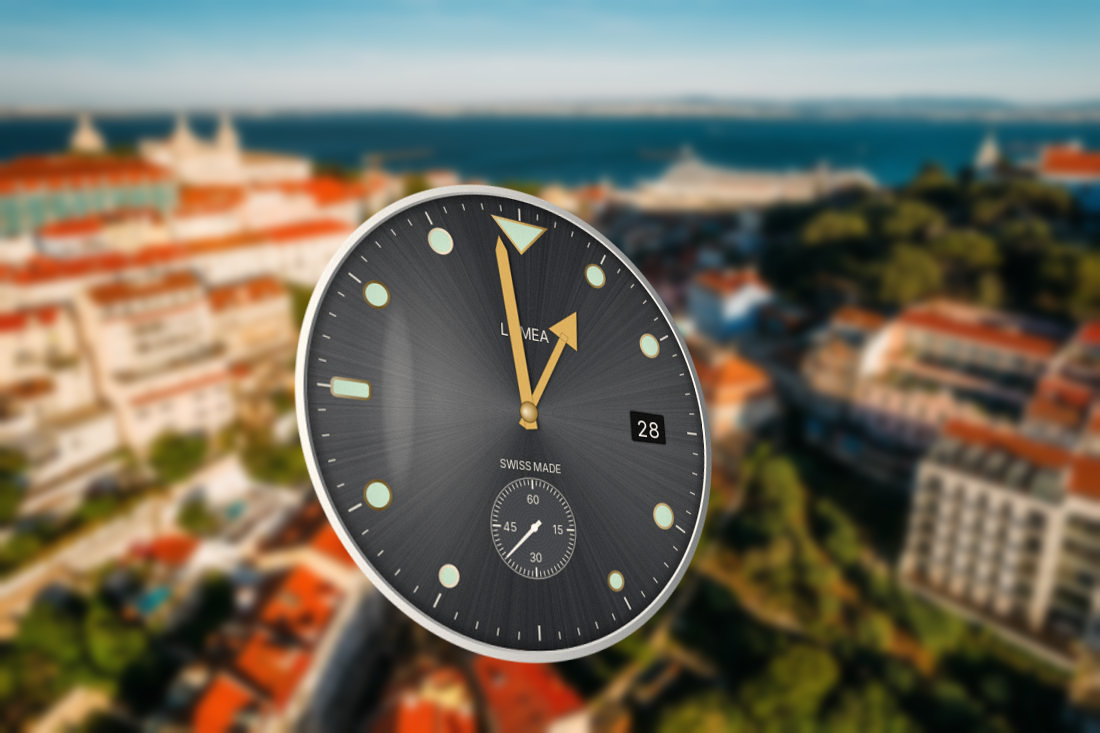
12:58:38
